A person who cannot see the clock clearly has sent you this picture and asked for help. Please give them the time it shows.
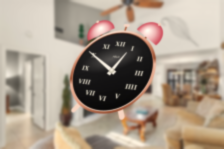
12:50
